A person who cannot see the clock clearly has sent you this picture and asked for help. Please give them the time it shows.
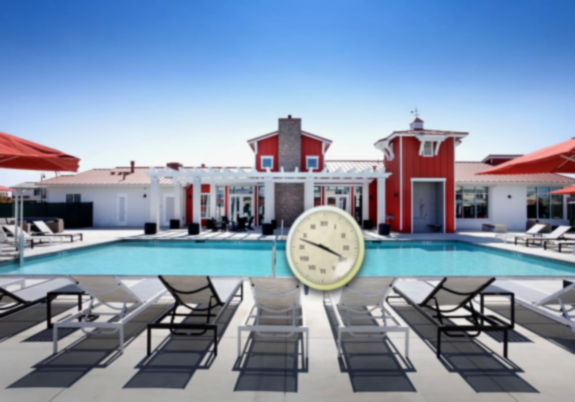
3:48
